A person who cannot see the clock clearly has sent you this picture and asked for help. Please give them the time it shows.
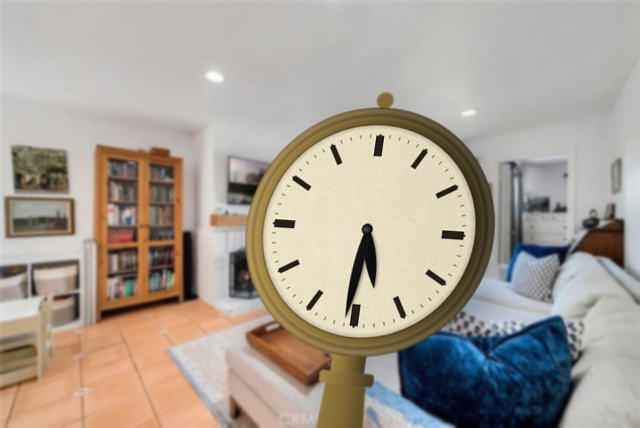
5:31
